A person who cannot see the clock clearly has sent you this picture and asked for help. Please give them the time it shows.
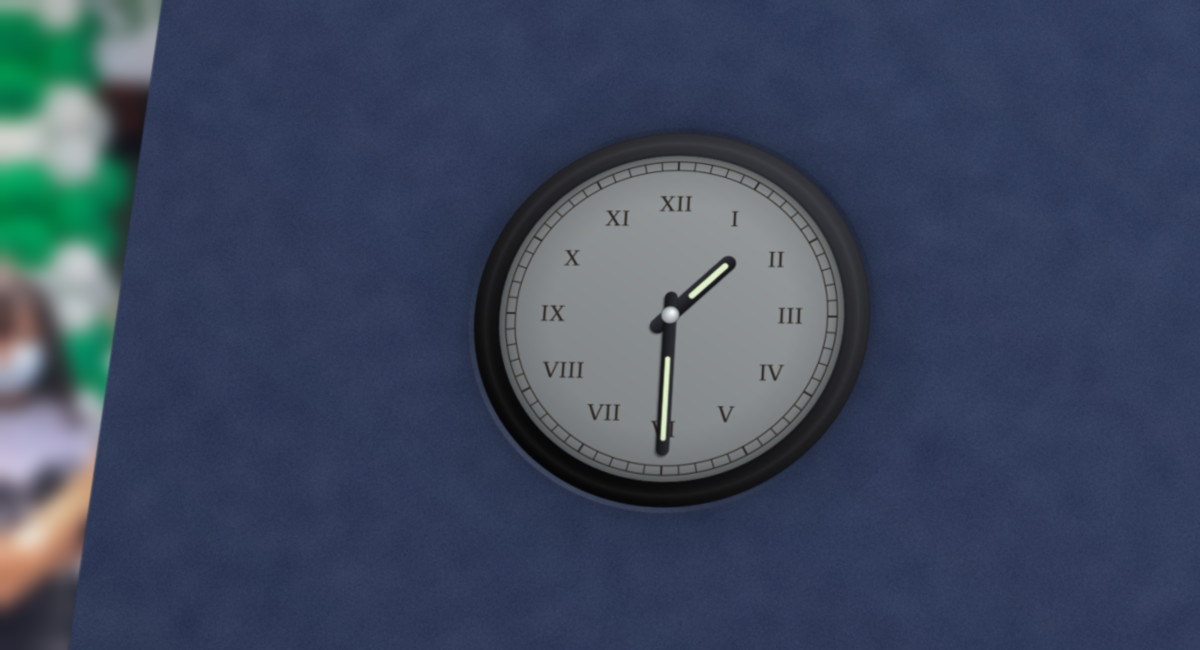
1:30
